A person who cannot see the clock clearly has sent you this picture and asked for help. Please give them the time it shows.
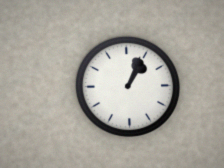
1:04
